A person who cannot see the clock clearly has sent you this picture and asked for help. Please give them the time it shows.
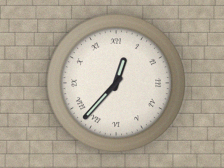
12:37
